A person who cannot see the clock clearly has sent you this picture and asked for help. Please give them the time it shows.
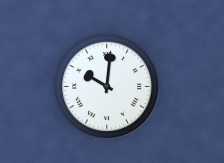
10:01
